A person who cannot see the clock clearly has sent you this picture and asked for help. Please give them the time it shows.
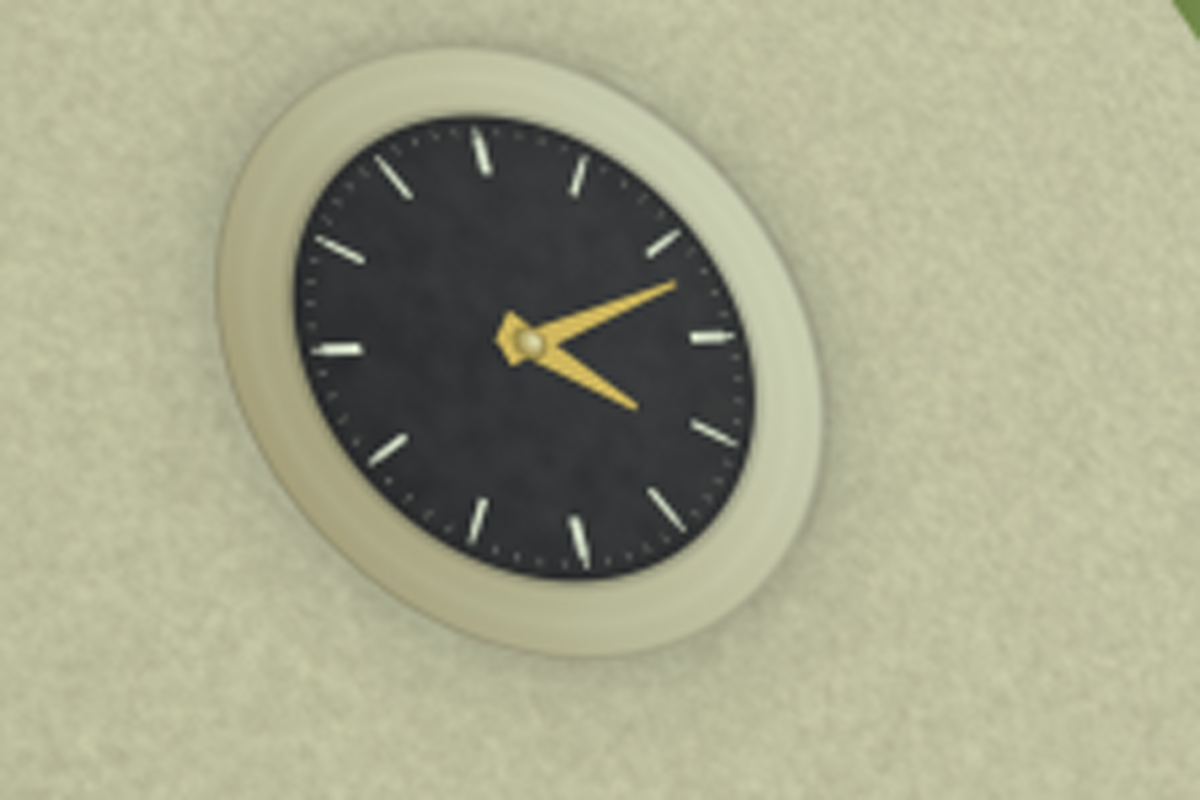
4:12
